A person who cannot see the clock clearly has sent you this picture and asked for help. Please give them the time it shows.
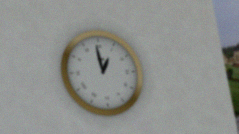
12:59
